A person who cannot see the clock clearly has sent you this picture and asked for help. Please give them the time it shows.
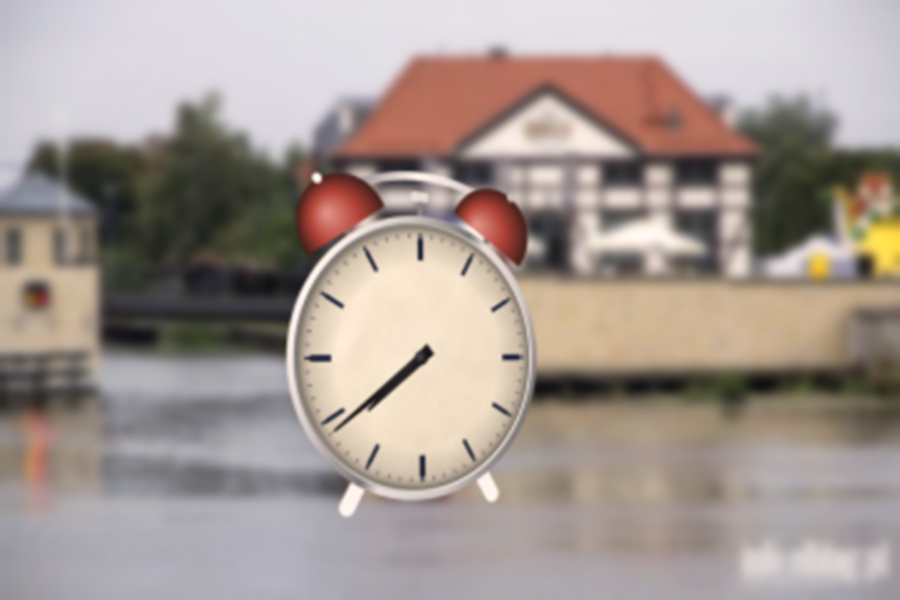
7:39
